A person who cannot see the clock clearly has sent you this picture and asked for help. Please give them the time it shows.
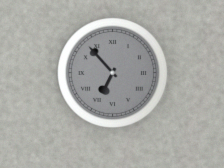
6:53
